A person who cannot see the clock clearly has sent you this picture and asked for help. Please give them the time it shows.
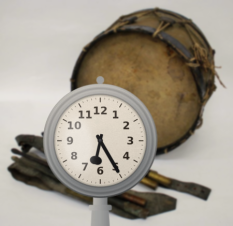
6:25
